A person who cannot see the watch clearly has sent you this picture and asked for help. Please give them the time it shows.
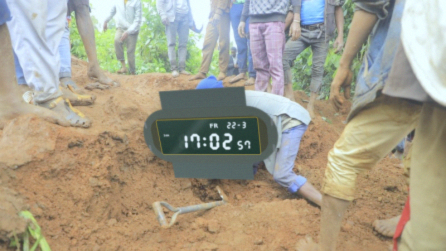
17:02
